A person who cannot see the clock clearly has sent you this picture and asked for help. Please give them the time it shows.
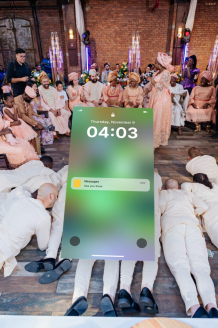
4:03
